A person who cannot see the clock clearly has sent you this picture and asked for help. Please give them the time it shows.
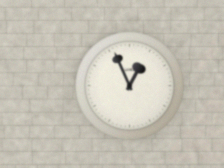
12:56
